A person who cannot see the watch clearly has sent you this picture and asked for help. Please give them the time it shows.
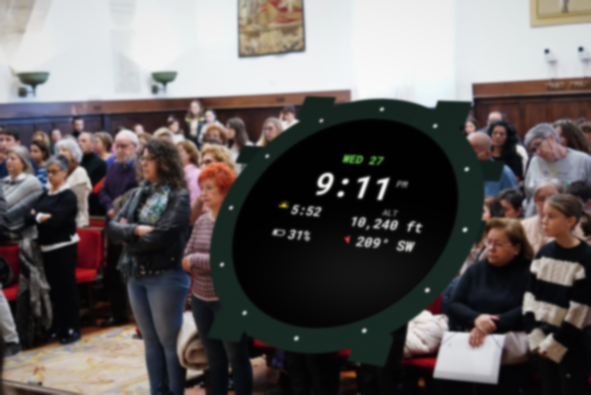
9:11
